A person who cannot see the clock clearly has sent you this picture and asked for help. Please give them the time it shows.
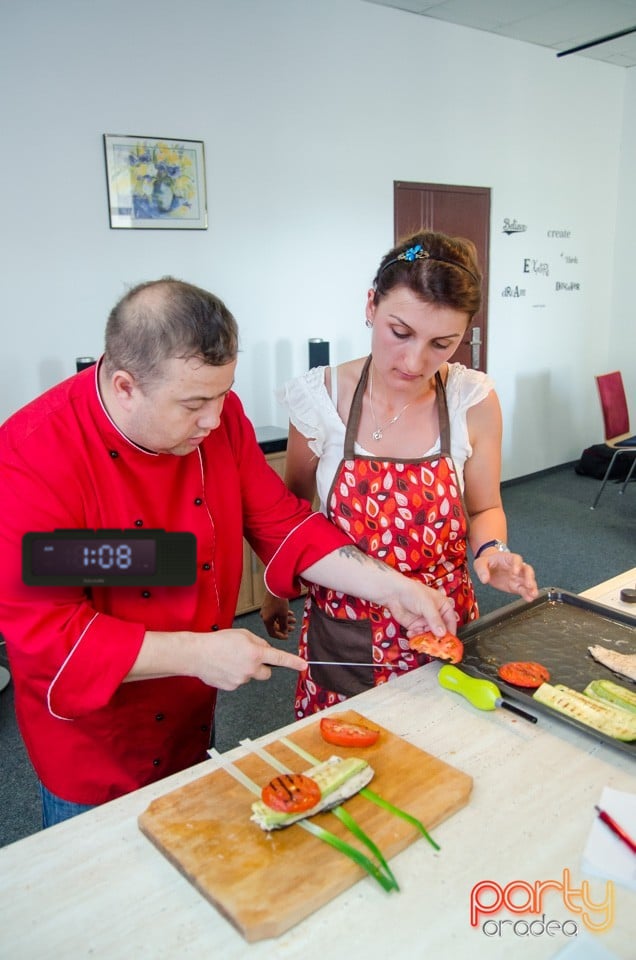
1:08
